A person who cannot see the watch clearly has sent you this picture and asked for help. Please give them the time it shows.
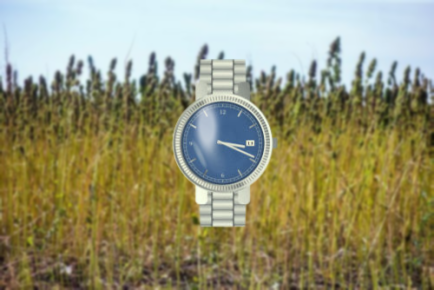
3:19
